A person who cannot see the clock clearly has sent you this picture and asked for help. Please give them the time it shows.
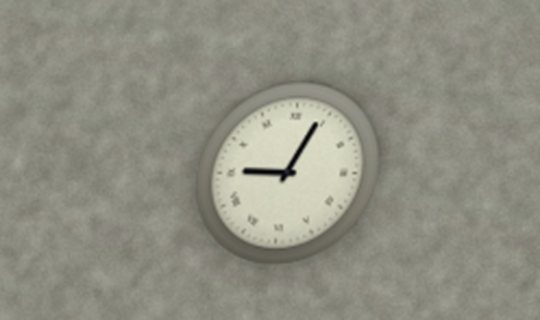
9:04
